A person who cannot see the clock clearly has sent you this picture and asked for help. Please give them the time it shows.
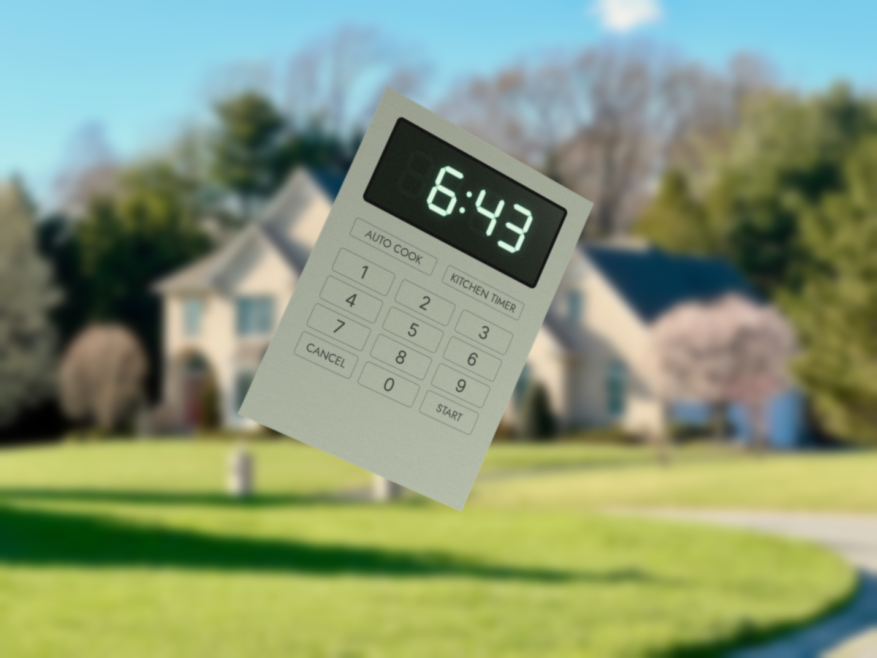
6:43
